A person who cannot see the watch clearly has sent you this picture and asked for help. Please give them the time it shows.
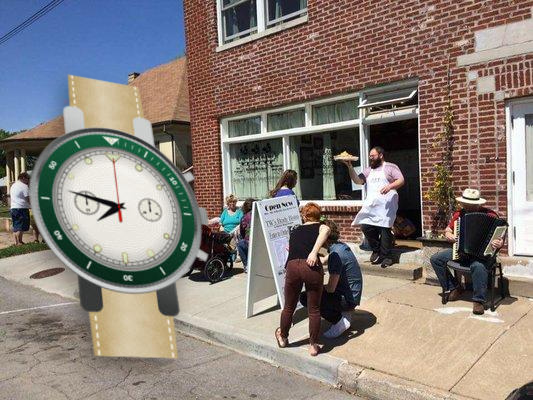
7:47
